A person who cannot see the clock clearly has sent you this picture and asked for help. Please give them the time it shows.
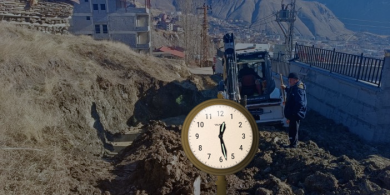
12:28
